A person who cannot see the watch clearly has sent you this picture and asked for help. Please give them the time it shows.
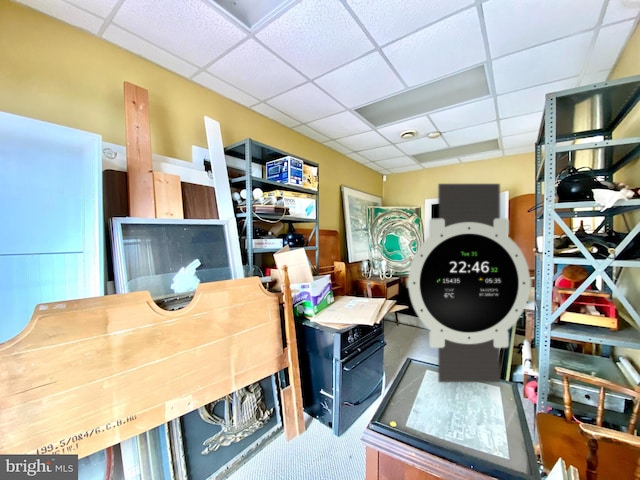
22:46
